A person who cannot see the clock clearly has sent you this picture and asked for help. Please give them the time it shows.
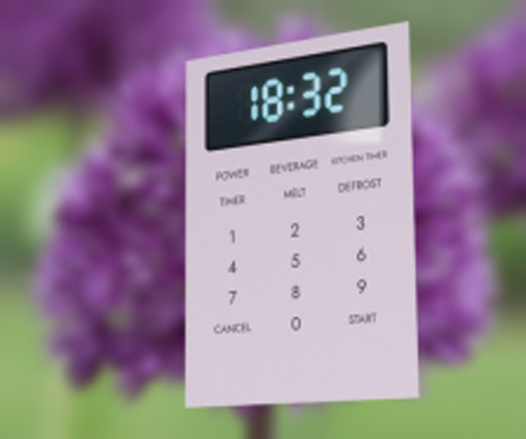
18:32
